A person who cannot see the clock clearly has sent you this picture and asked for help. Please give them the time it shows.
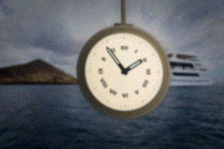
1:54
